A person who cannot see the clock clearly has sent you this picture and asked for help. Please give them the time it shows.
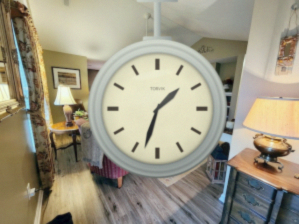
1:33
